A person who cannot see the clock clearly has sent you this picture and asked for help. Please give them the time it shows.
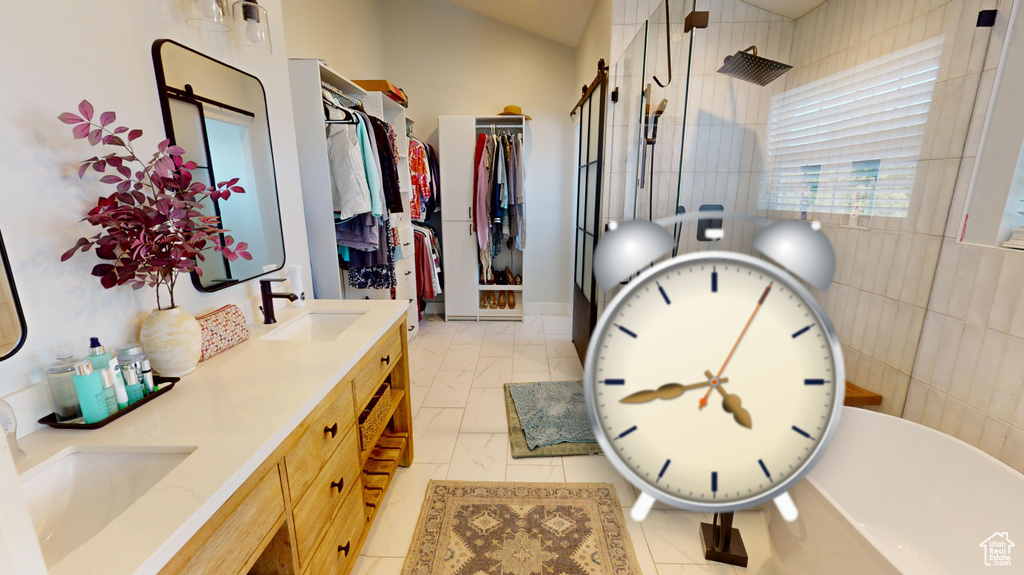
4:43:05
